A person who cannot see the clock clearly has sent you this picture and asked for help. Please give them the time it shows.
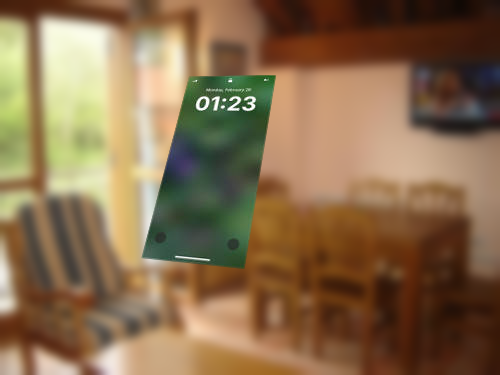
1:23
